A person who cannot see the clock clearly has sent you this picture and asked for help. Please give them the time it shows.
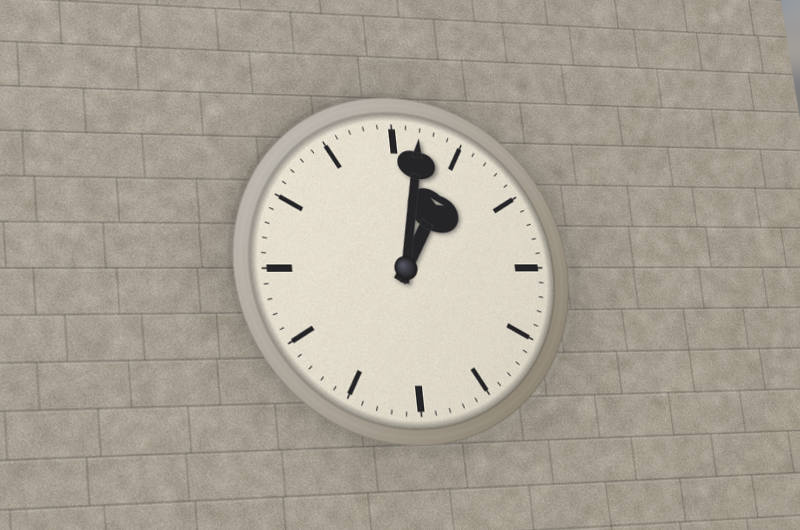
1:02
